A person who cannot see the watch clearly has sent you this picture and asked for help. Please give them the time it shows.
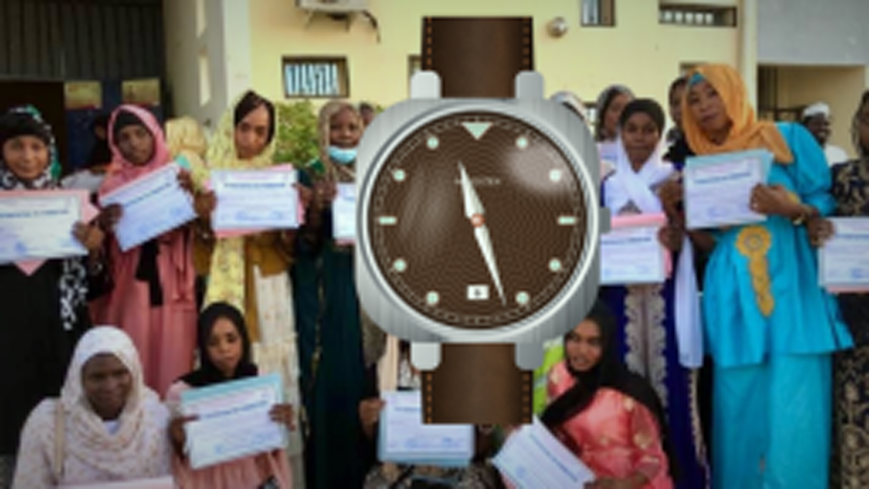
11:27
